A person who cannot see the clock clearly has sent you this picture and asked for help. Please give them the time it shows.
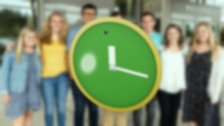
12:18
